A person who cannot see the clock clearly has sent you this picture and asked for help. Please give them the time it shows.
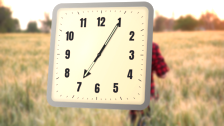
7:05
